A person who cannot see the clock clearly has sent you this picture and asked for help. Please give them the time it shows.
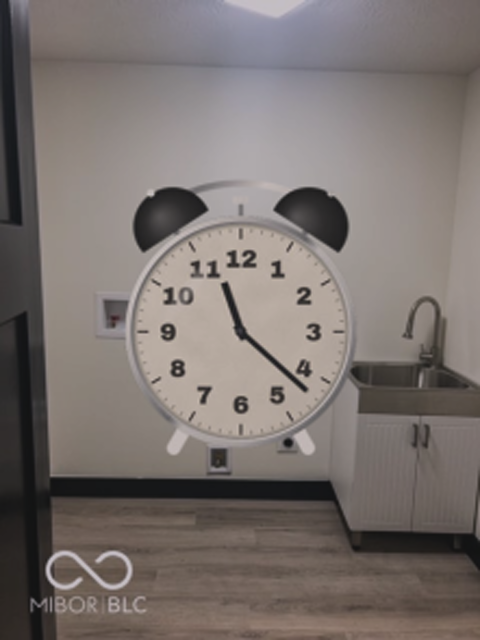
11:22
